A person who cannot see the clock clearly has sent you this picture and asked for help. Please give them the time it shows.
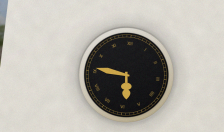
5:46
